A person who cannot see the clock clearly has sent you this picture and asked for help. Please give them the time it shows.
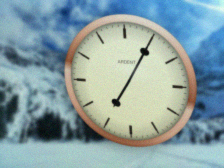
7:05
